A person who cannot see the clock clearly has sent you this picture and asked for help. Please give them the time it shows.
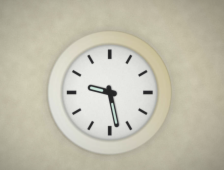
9:28
